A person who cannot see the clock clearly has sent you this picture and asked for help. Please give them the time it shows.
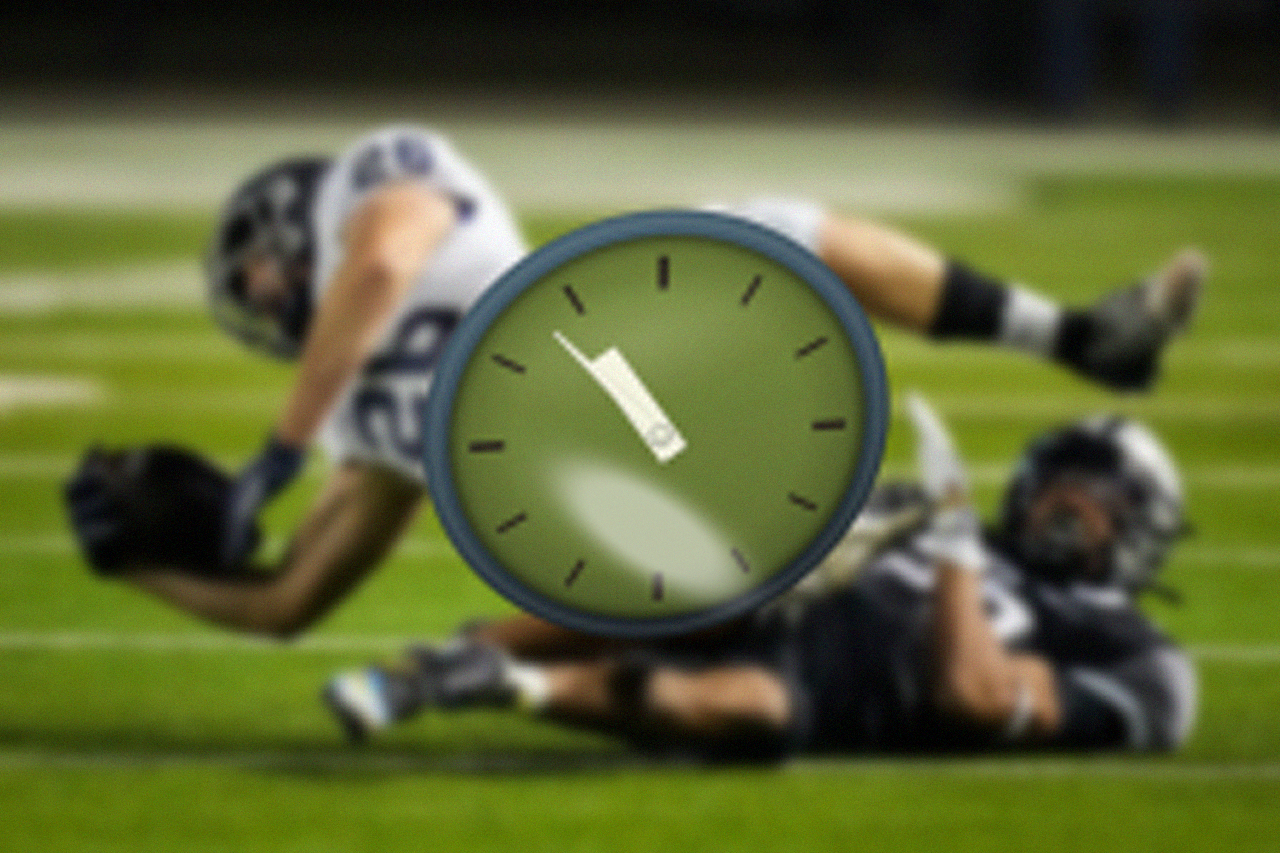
10:53
